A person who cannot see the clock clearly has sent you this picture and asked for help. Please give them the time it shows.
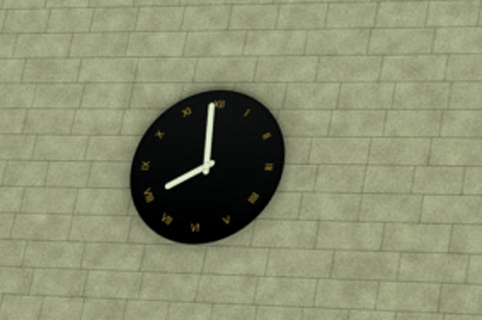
7:59
